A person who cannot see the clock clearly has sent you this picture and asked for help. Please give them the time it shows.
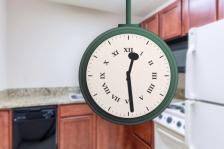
12:29
